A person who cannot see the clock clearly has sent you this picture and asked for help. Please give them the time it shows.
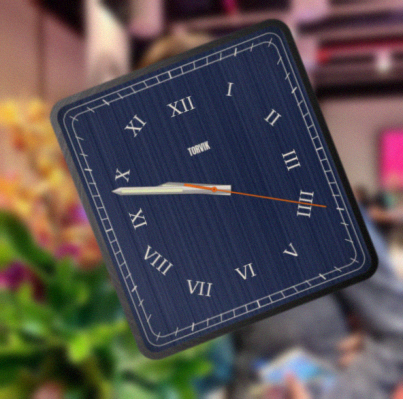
9:48:20
